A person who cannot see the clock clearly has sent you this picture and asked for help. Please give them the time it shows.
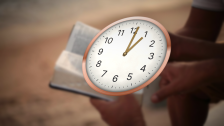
1:01
